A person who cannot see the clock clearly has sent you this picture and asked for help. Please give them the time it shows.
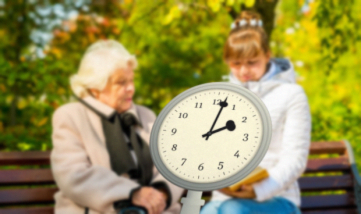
2:02
